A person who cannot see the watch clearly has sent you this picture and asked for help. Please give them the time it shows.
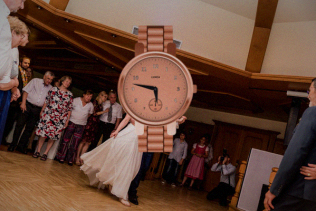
5:47
